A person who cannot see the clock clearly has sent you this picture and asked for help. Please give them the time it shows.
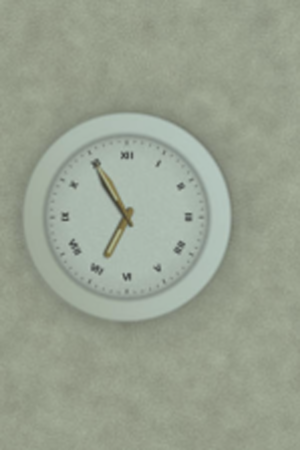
6:55
